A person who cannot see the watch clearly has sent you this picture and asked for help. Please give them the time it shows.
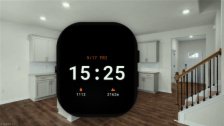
15:25
